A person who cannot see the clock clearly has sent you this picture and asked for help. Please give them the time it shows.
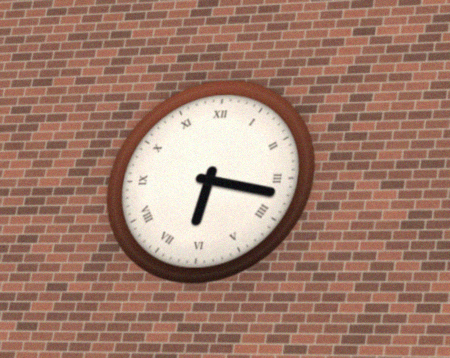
6:17
